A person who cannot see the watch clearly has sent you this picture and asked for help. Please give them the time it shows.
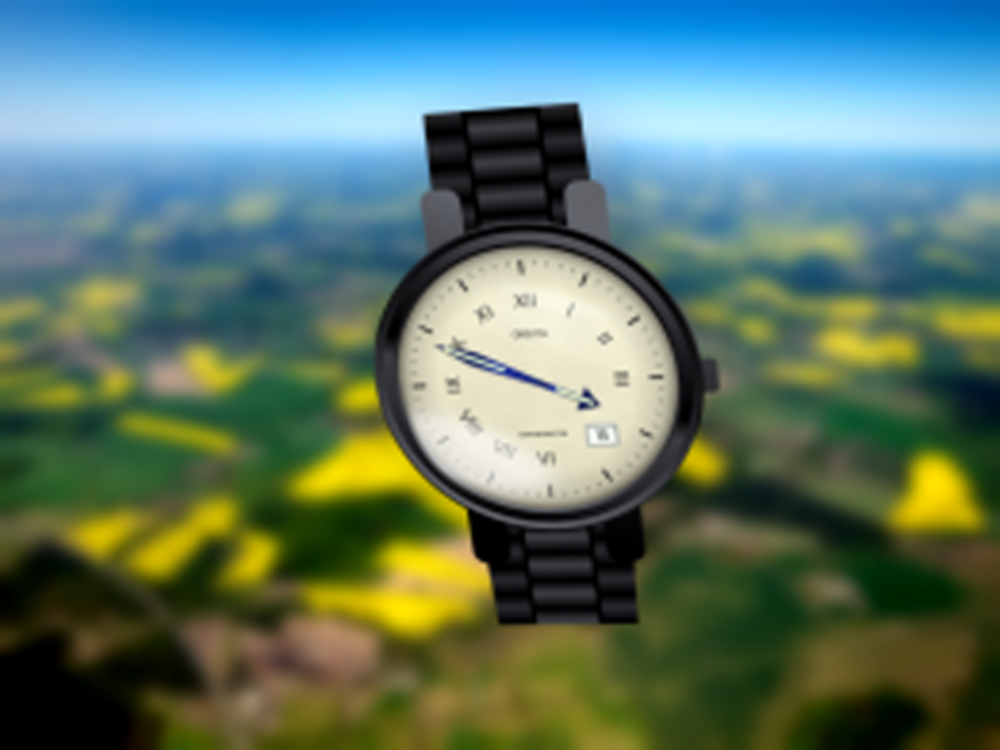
3:49
